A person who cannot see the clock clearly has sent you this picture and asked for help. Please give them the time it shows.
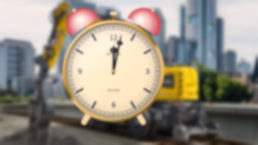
12:02
